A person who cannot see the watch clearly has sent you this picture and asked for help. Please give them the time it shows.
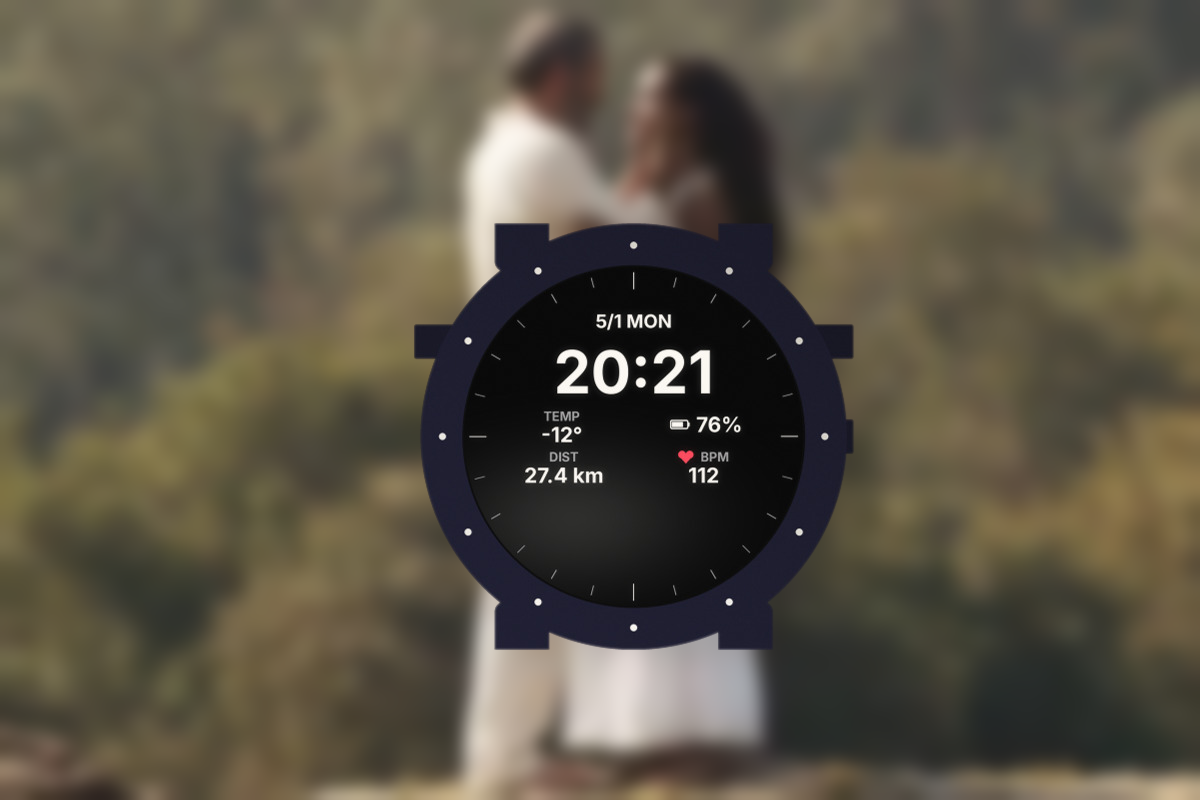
20:21
